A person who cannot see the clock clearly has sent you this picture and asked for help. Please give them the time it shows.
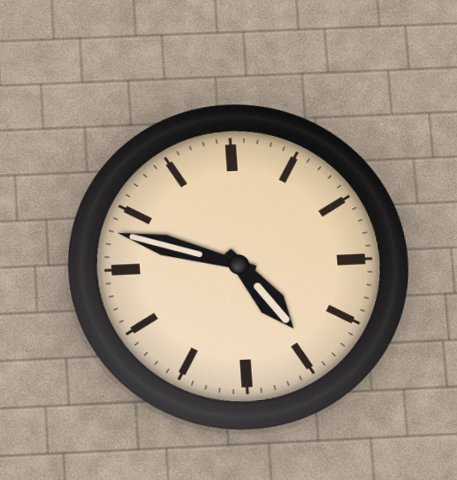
4:48
